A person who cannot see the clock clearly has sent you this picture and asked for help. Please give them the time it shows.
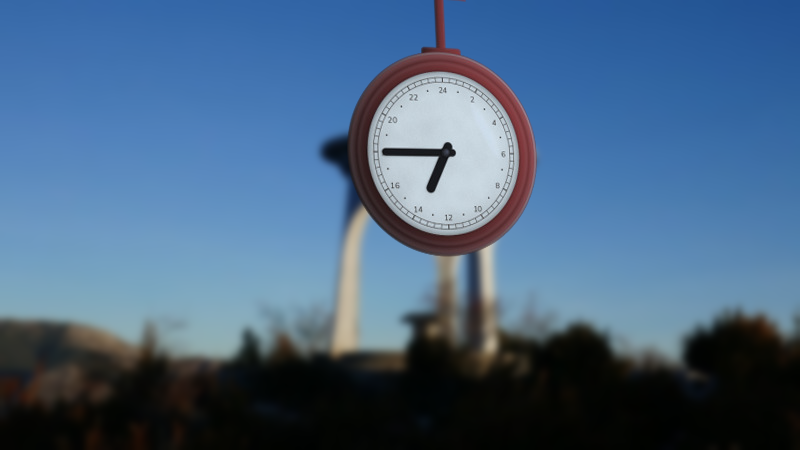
13:45
